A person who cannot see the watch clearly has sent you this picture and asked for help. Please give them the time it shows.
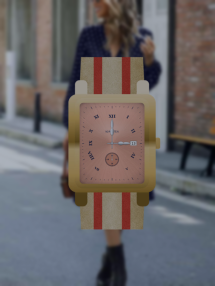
3:00
